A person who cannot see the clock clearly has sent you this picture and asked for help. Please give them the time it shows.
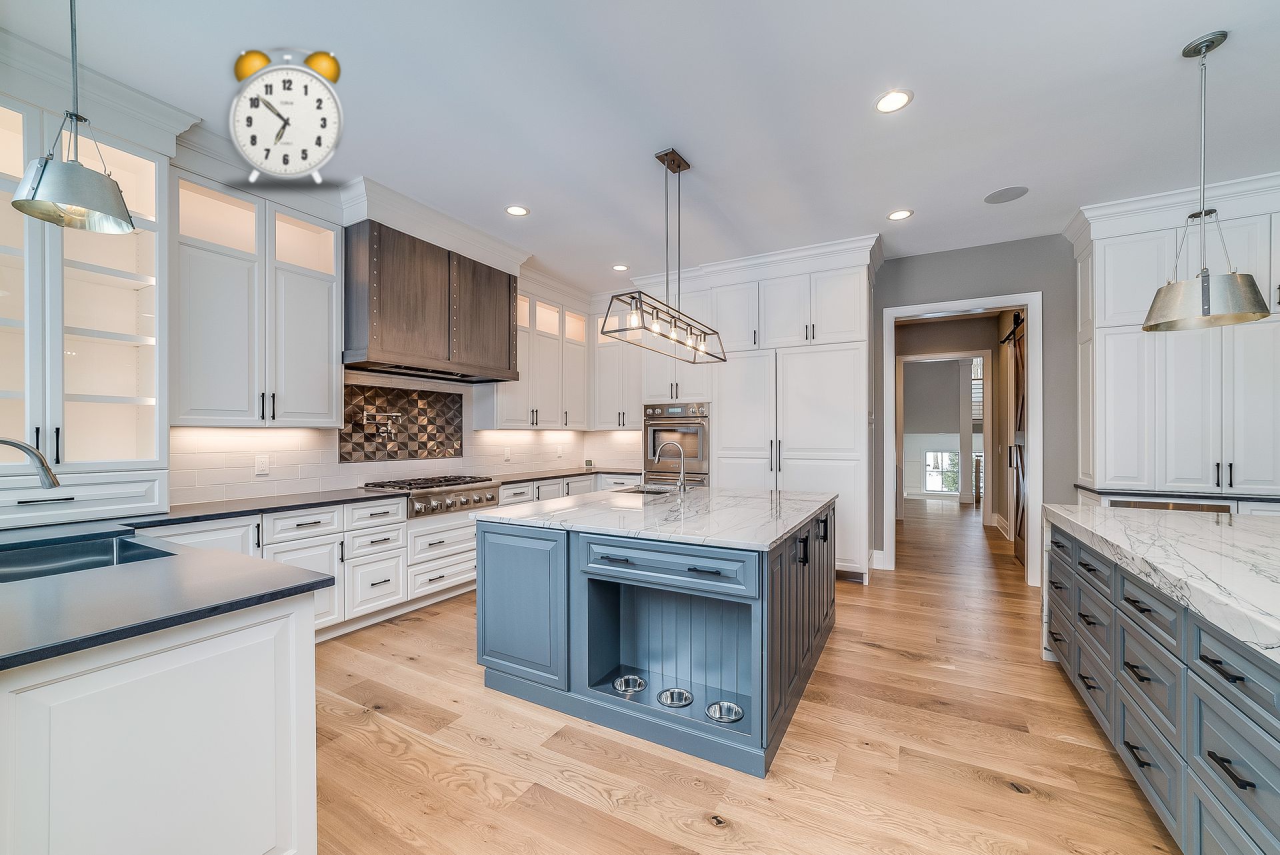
6:52
